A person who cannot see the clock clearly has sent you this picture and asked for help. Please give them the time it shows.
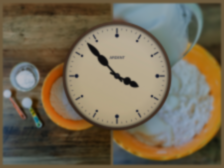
3:53
